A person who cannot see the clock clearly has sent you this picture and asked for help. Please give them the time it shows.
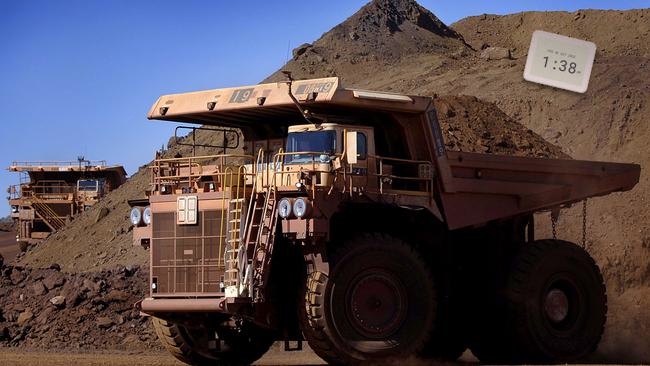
1:38
